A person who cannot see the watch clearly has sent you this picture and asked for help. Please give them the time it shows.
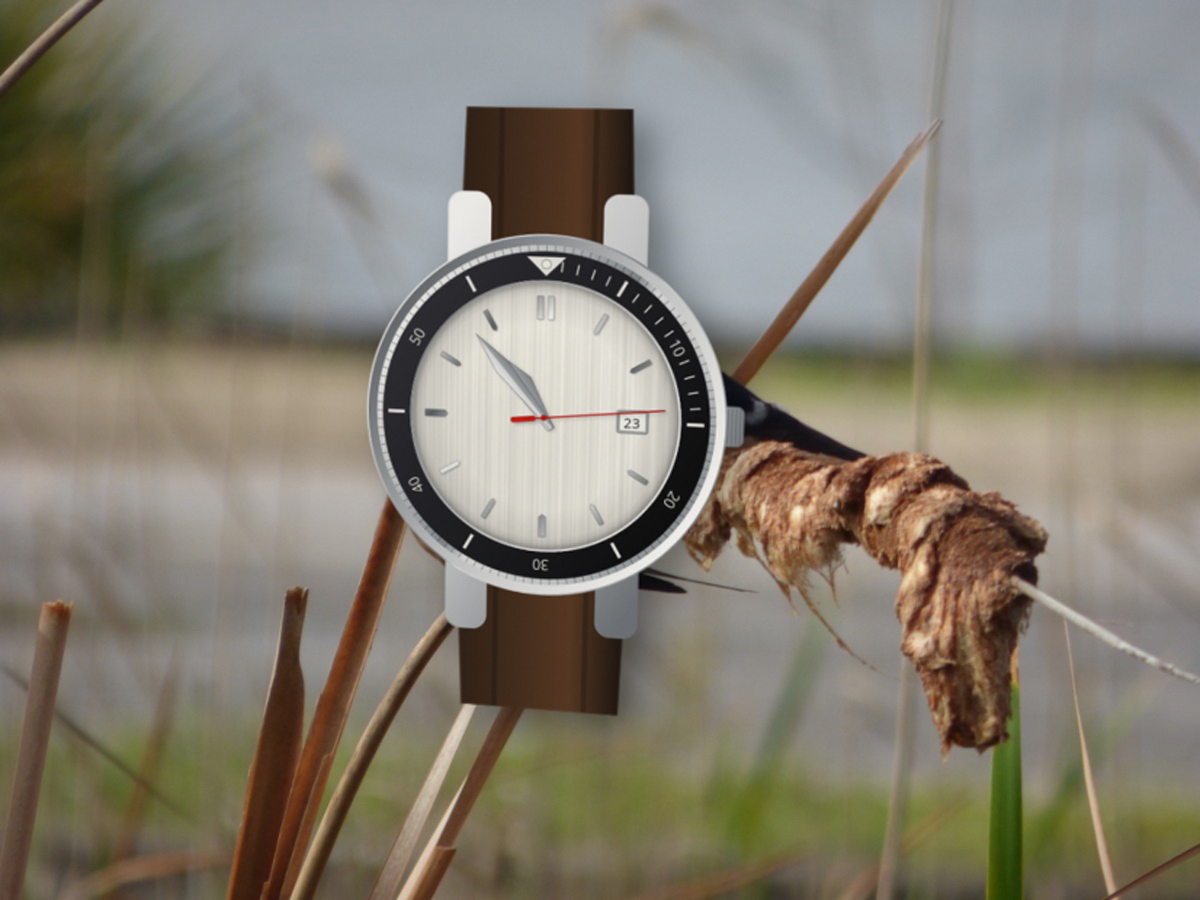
10:53:14
